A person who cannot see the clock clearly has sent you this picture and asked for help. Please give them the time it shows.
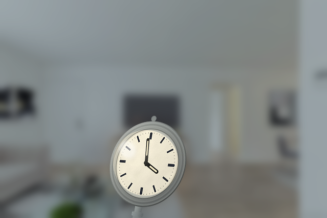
3:59
